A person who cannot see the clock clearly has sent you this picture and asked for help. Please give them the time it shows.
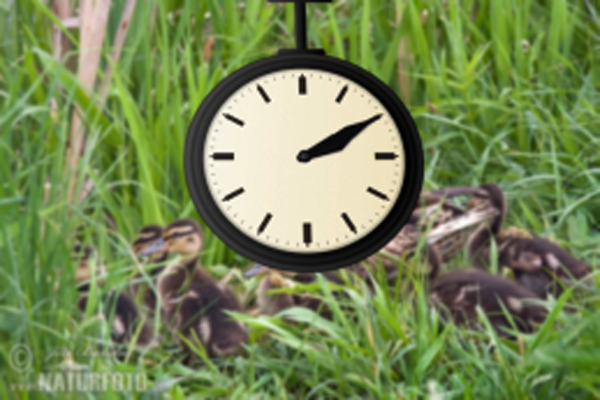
2:10
